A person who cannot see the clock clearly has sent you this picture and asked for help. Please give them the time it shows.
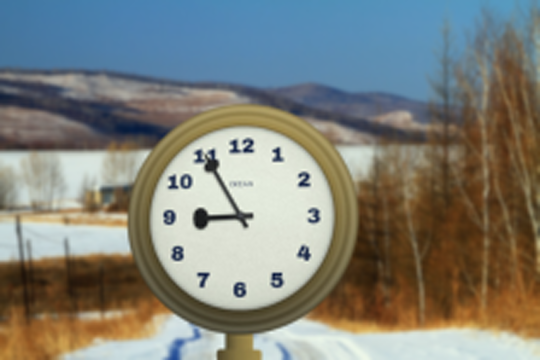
8:55
